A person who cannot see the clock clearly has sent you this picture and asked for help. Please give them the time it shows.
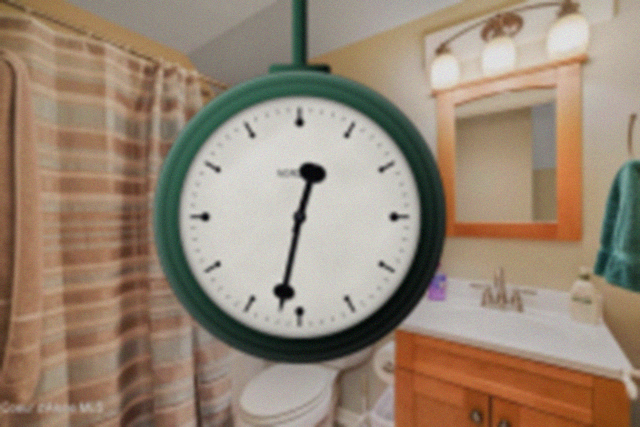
12:32
